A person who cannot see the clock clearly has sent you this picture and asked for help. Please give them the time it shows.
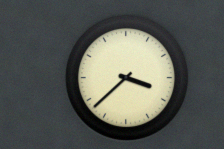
3:38
